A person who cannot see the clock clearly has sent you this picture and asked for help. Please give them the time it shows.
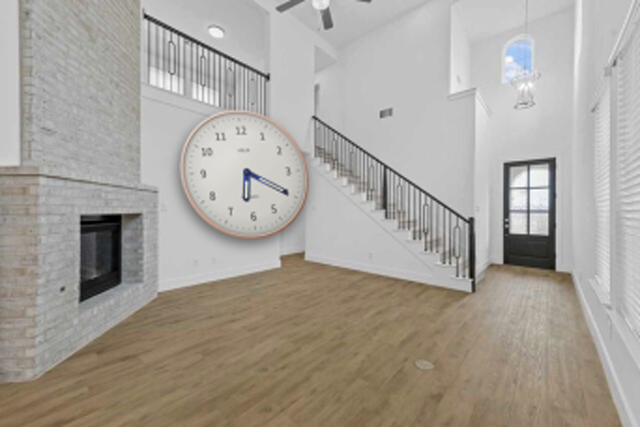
6:20
